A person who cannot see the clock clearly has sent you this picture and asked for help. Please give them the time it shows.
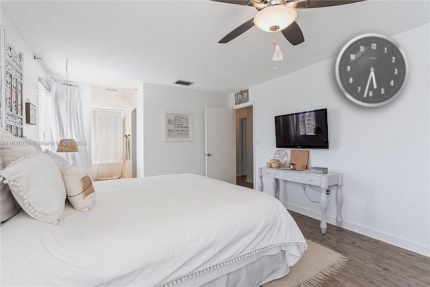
5:32
